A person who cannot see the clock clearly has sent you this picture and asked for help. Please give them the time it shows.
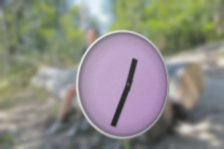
12:34
